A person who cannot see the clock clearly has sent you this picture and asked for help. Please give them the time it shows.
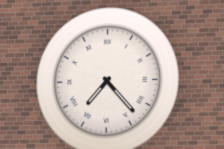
7:23
